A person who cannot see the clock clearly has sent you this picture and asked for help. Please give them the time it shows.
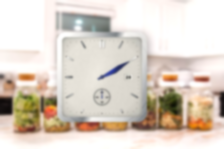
2:10
